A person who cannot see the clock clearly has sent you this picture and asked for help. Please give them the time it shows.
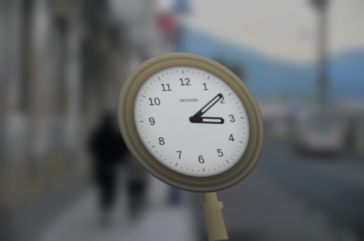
3:09
